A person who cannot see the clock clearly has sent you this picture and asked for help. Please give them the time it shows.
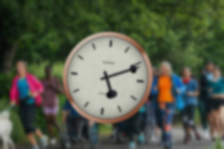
5:11
